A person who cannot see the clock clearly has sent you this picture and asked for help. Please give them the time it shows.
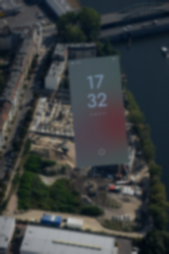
17:32
